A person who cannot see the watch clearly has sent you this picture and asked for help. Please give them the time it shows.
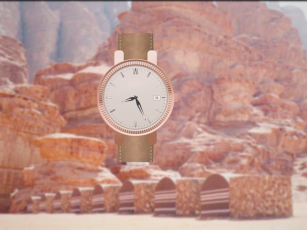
8:26
